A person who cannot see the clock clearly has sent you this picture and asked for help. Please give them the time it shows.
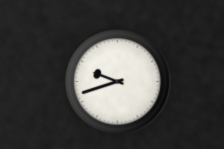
9:42
